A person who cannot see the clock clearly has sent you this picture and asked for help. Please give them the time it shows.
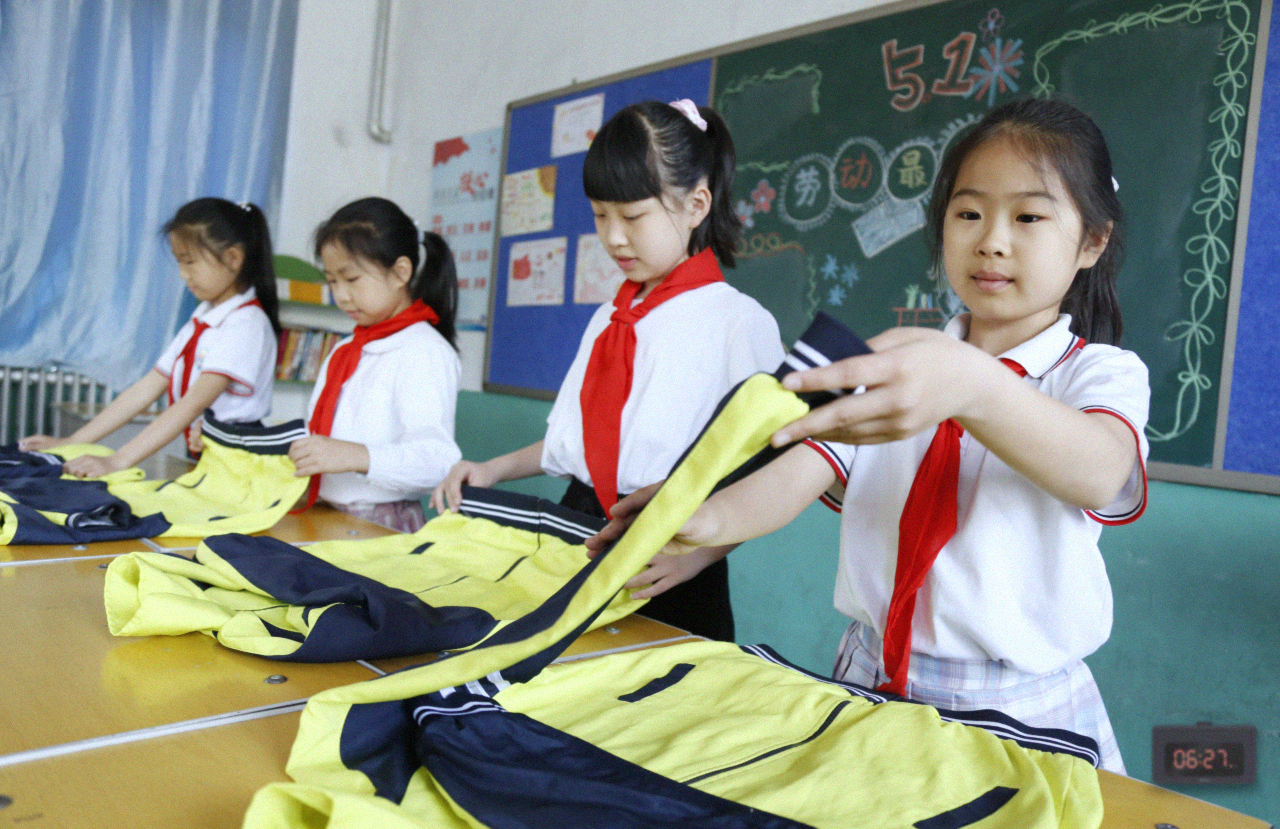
6:27
